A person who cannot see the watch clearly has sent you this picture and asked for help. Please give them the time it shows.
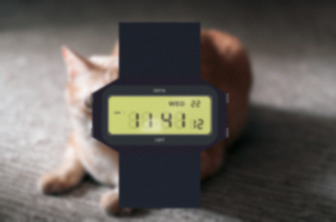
11:41
